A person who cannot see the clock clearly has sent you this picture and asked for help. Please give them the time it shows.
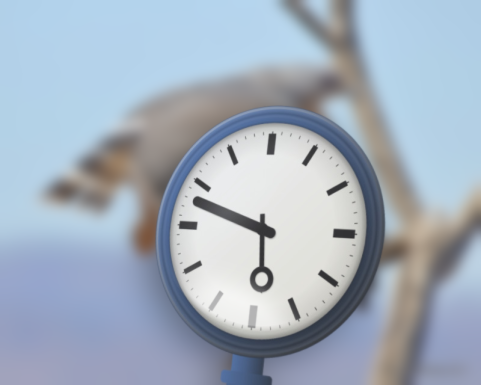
5:48
